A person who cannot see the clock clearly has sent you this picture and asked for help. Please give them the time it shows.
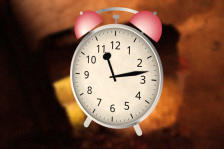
11:13
